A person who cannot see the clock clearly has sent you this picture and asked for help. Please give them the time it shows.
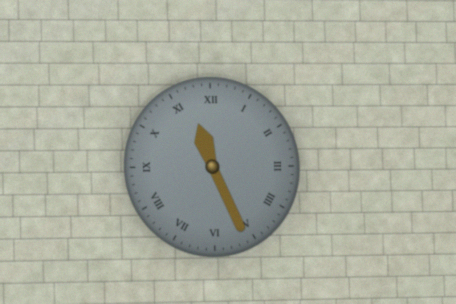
11:26
